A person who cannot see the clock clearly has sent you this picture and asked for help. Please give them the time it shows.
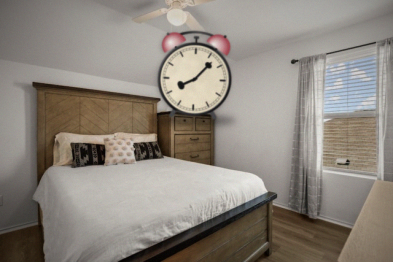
8:07
